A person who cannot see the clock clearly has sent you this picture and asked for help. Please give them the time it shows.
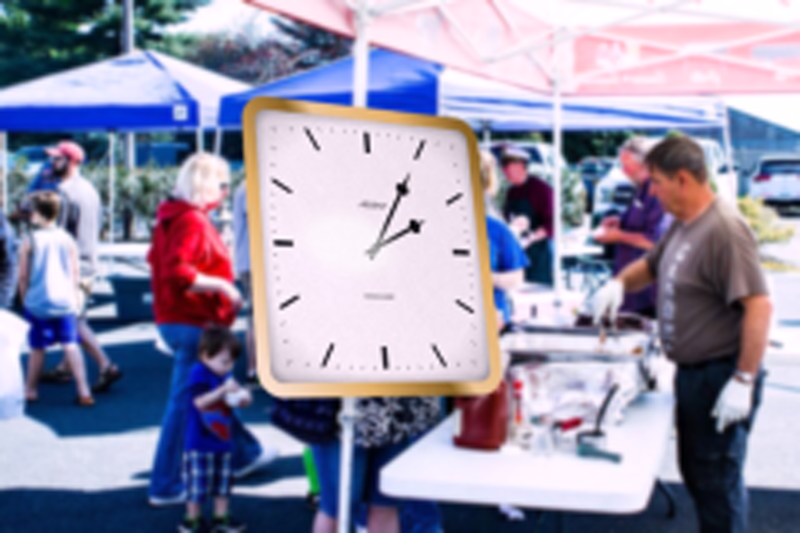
2:05
